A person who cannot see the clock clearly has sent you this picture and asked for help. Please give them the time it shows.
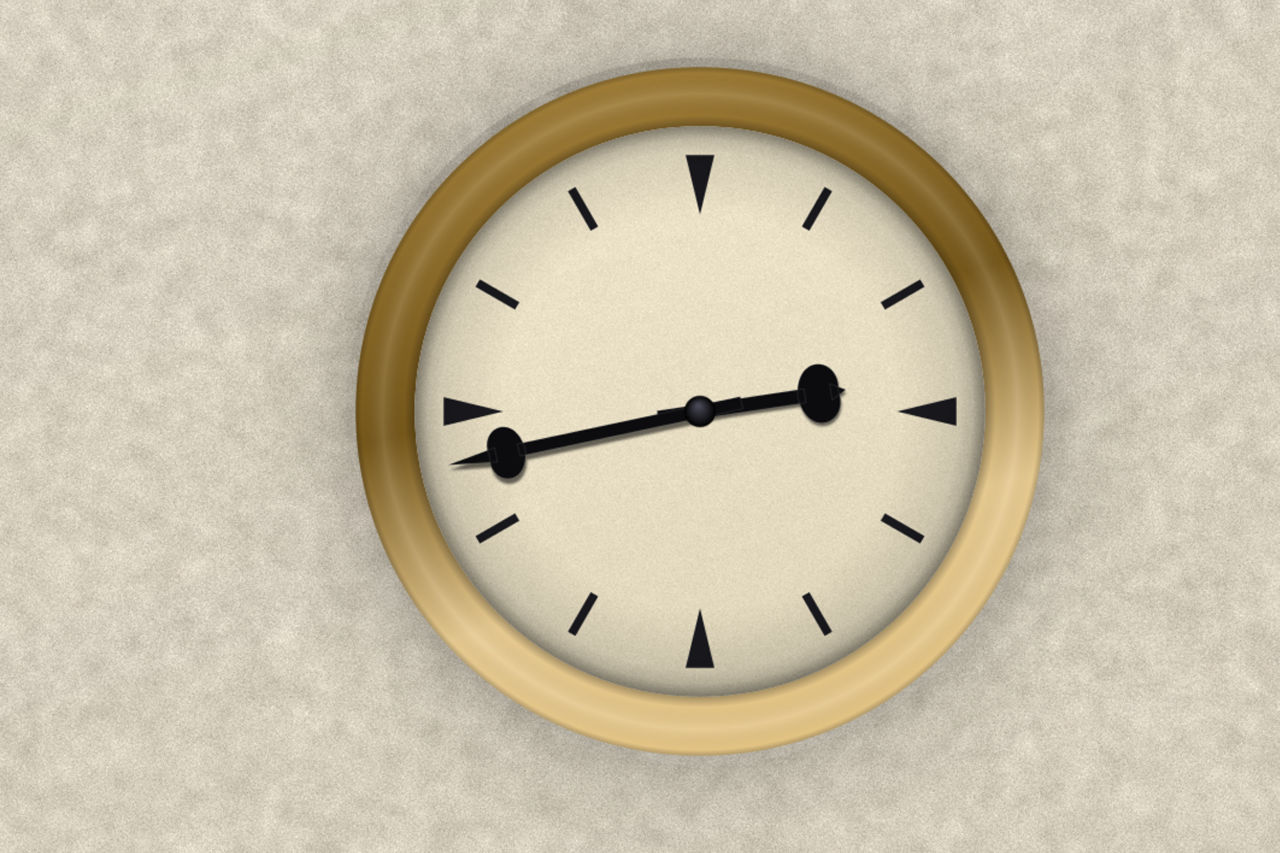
2:43
